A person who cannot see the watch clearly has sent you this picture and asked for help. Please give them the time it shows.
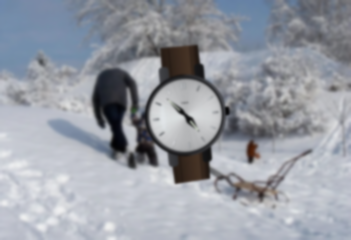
4:53
